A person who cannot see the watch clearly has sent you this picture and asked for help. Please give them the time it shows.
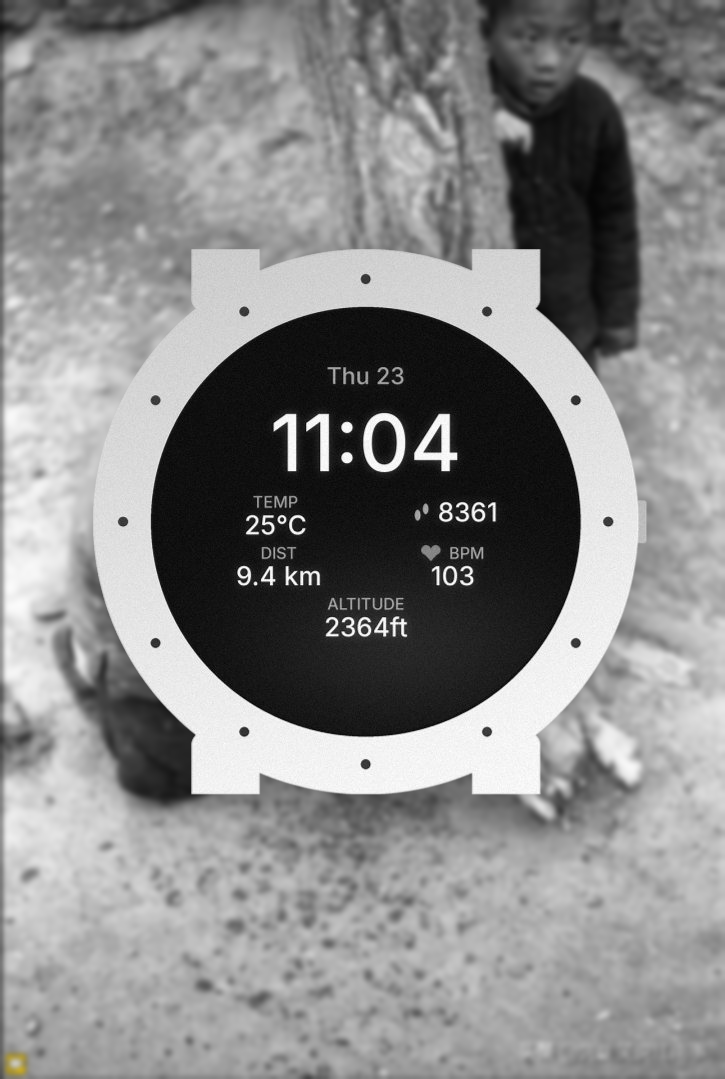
11:04
